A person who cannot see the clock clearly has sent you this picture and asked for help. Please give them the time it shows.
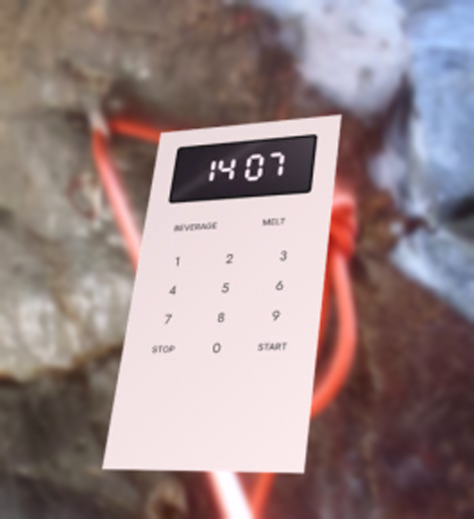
14:07
